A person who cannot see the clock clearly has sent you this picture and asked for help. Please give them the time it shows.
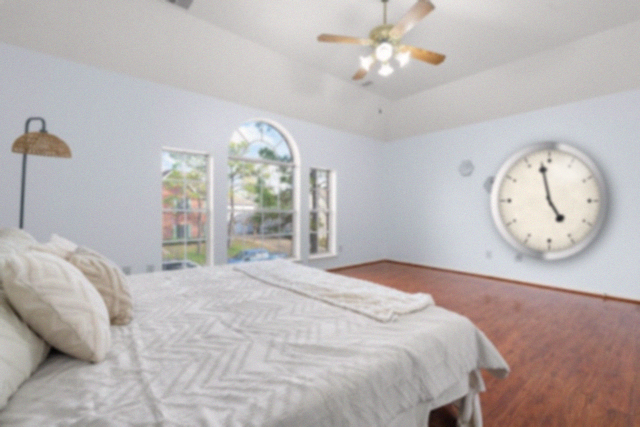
4:58
